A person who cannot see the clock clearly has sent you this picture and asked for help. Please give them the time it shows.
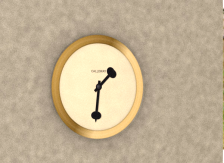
1:31
